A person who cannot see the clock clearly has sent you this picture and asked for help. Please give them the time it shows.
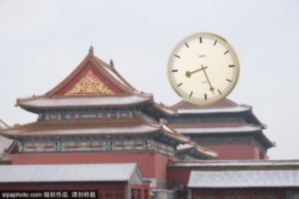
8:27
